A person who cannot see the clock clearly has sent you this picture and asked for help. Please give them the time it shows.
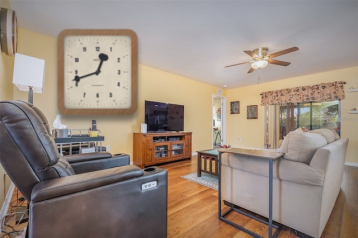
12:42
